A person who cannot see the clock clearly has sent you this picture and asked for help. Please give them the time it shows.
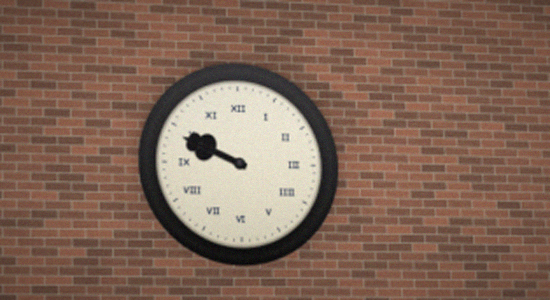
9:49
